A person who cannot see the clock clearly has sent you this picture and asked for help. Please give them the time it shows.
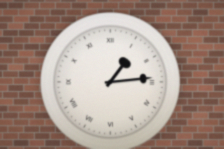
1:14
